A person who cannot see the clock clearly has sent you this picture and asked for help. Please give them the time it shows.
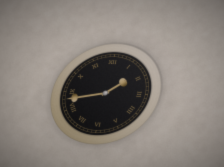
1:43
